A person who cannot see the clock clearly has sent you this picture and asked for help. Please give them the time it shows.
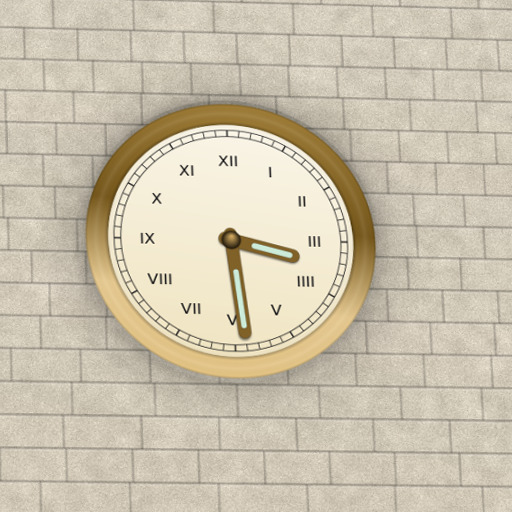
3:29
